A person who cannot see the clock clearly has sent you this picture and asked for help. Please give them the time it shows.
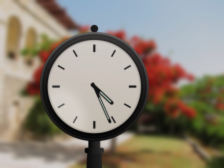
4:26
